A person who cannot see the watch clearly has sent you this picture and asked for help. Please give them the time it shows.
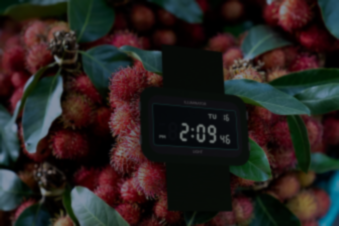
2:09
